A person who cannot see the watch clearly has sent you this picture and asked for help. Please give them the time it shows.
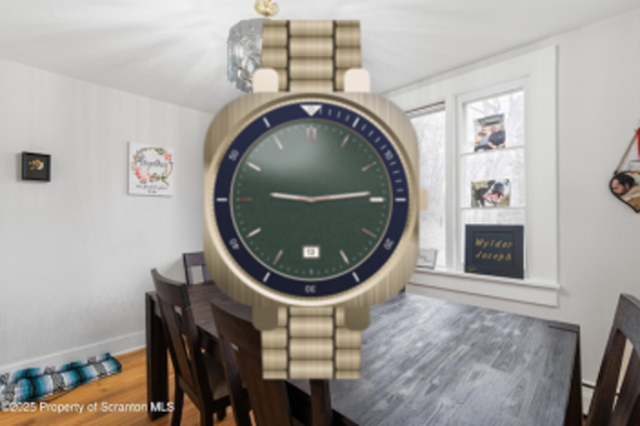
9:14
